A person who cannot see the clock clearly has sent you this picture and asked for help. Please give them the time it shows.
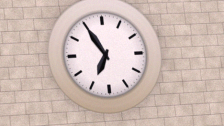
6:55
